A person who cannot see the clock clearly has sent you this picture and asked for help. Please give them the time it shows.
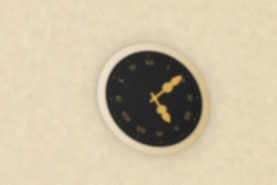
5:09
